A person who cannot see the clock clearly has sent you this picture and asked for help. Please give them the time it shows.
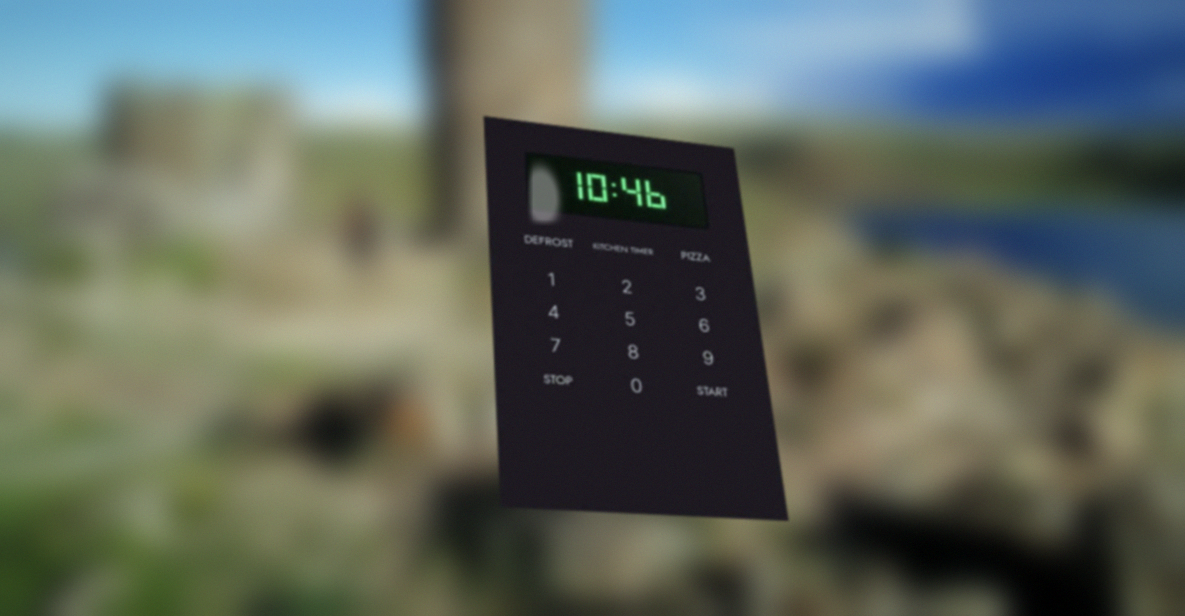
10:46
